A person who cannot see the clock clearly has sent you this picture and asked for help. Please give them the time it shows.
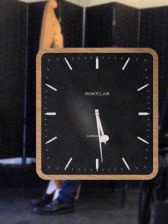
5:29
